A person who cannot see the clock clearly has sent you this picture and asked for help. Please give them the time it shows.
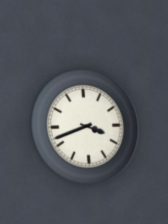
3:42
